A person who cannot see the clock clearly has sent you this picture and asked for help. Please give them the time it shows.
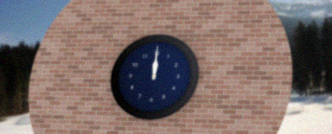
12:00
